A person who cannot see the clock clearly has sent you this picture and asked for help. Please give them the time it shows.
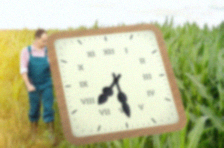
7:29
